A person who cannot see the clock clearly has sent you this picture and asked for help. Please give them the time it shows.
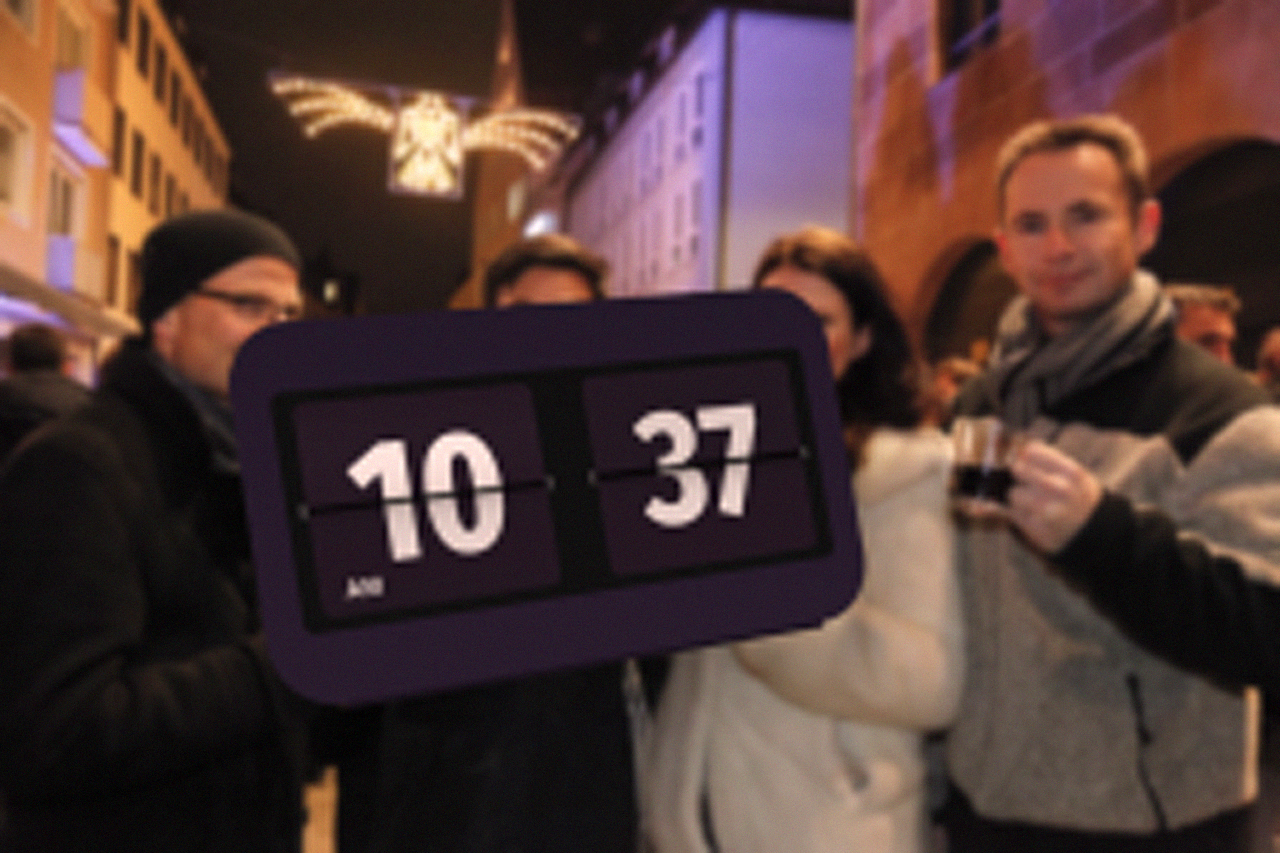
10:37
